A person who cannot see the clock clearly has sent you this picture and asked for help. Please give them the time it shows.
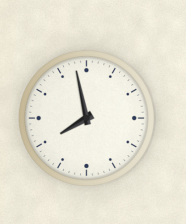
7:58
